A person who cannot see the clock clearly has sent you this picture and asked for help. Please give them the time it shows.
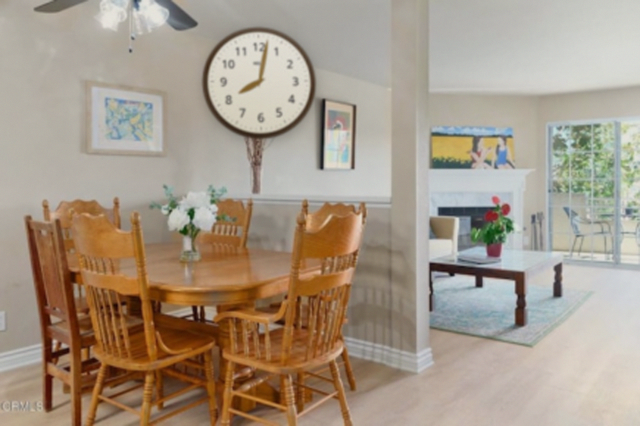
8:02
